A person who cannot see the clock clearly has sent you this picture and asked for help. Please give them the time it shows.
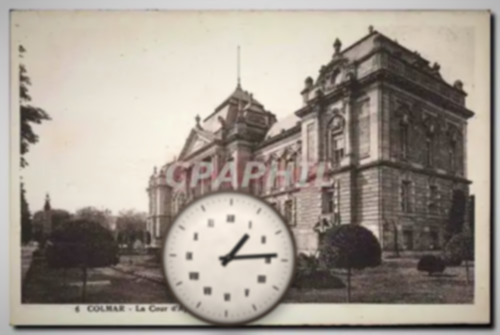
1:14
